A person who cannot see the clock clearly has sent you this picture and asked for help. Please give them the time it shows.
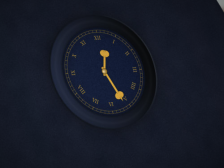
12:26
